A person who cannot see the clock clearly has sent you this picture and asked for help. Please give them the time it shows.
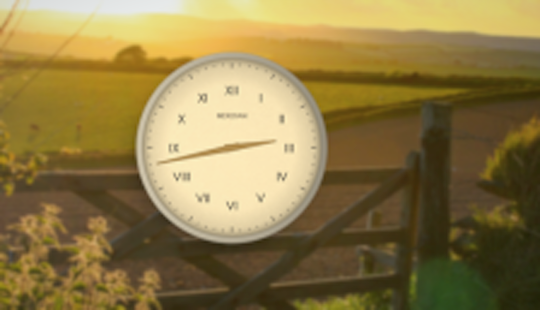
2:43
